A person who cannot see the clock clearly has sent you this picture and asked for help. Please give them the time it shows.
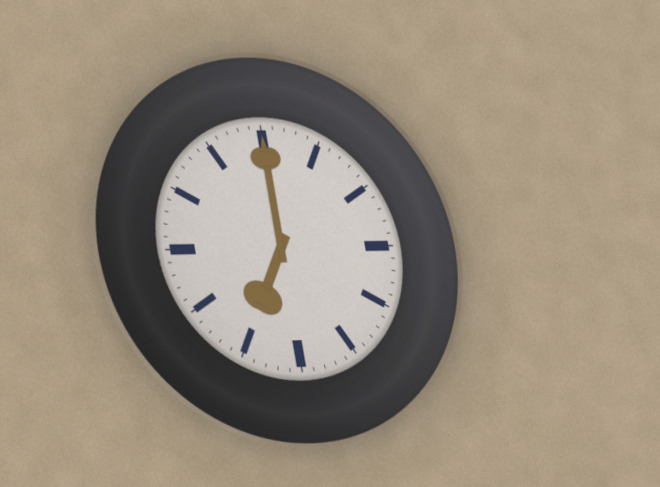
7:00
